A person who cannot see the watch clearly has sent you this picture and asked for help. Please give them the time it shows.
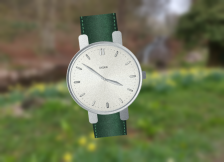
3:52
